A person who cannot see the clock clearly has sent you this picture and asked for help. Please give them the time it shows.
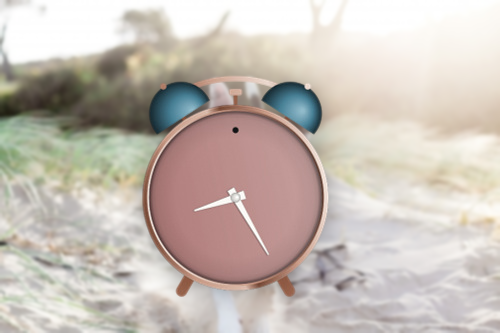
8:25
